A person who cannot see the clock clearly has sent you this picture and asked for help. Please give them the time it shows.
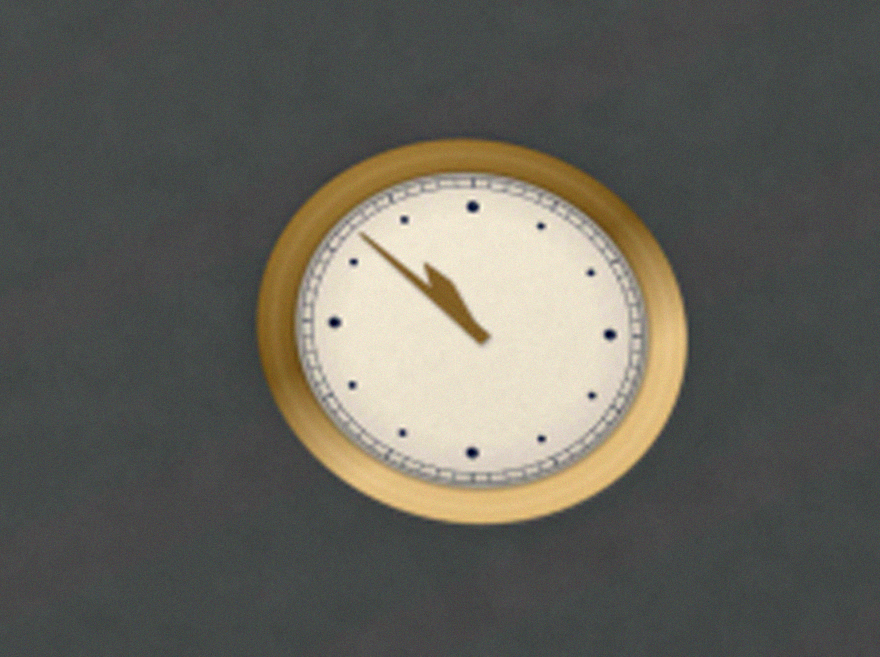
10:52
